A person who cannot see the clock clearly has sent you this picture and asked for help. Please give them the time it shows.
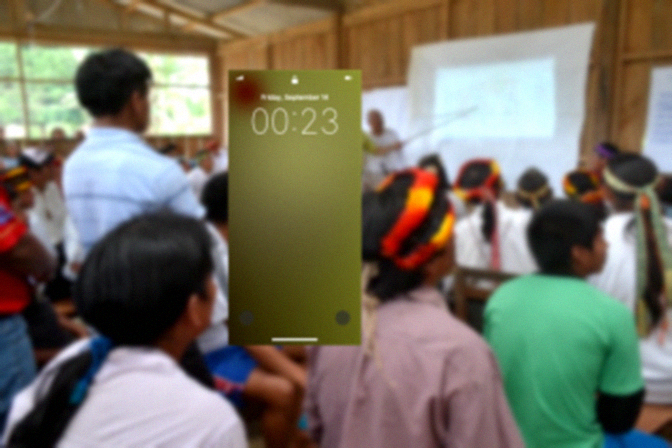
0:23
